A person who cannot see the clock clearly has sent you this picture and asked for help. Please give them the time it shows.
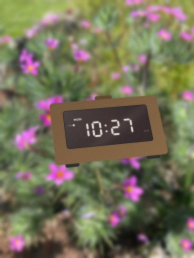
10:27
